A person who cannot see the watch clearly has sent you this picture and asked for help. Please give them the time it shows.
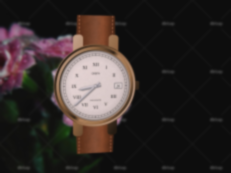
8:38
